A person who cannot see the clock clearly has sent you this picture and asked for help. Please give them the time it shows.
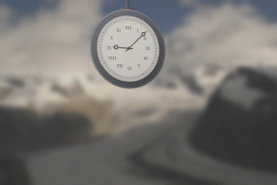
9:08
